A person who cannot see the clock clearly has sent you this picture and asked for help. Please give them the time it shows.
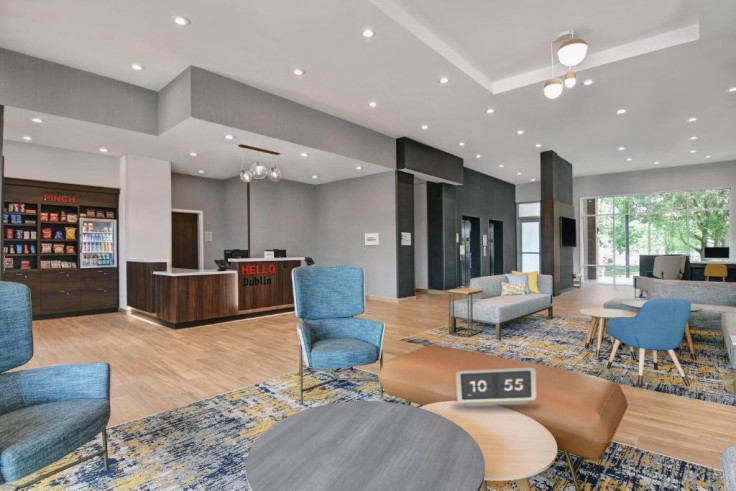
10:55
